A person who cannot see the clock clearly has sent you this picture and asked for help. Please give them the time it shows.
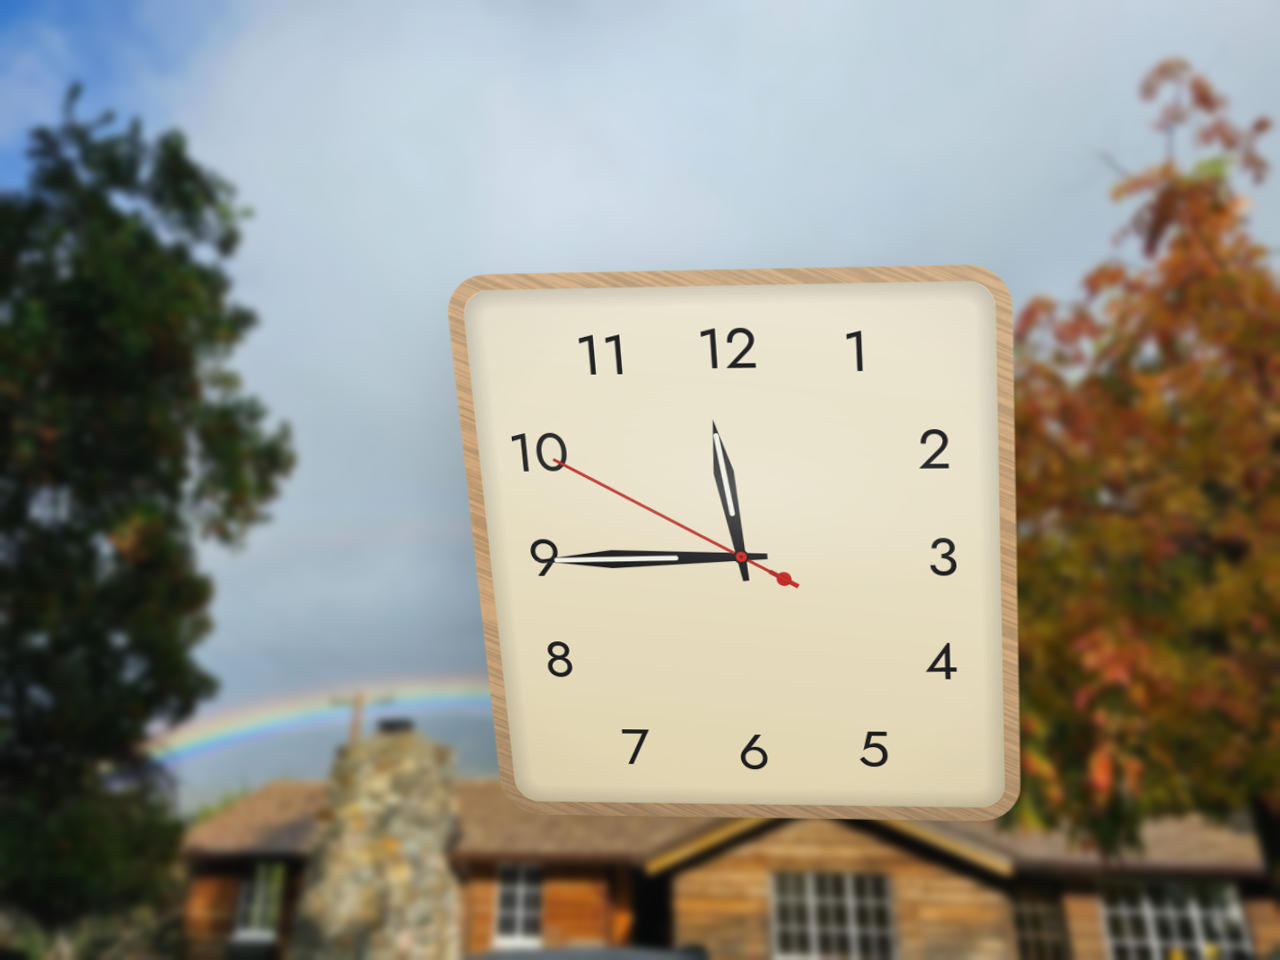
11:44:50
